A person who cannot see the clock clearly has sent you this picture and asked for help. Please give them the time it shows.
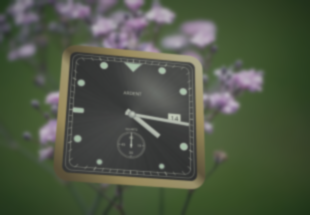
4:16
